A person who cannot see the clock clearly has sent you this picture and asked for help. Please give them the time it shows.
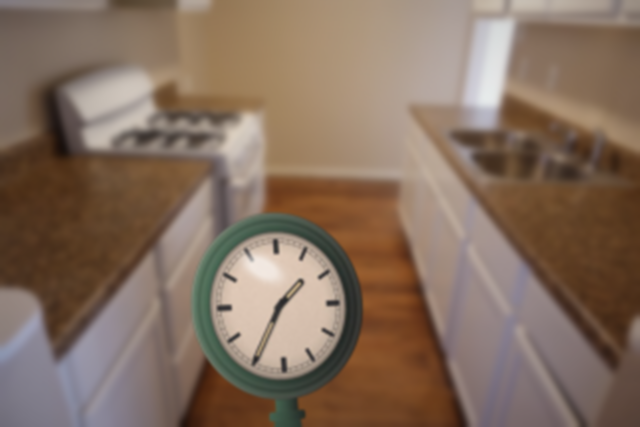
1:35
